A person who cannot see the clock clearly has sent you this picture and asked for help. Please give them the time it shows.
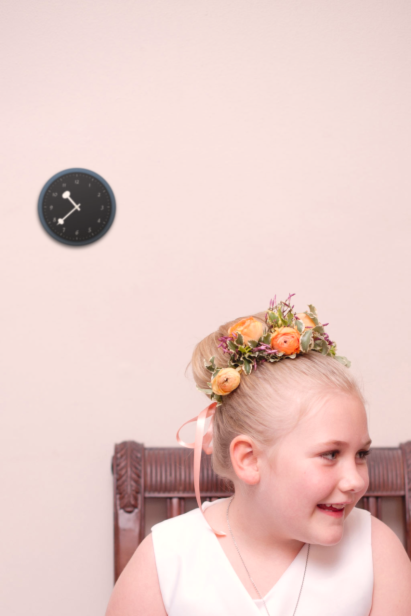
10:38
